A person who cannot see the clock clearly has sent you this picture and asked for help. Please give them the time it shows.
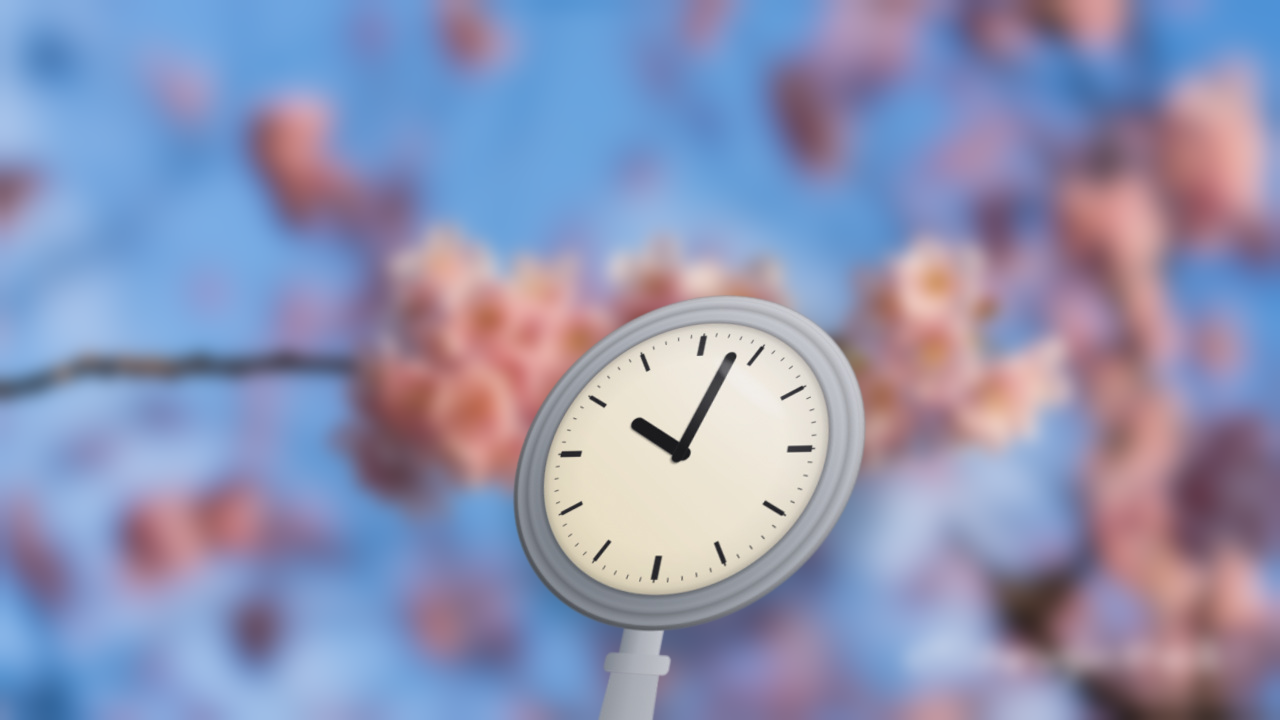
10:03
